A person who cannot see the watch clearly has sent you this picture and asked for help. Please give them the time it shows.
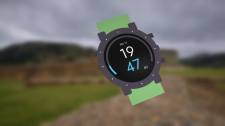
19:47
